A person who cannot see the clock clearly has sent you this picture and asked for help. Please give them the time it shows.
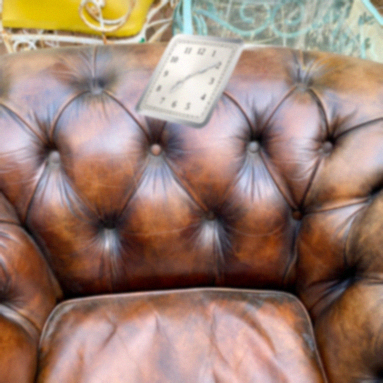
7:09
